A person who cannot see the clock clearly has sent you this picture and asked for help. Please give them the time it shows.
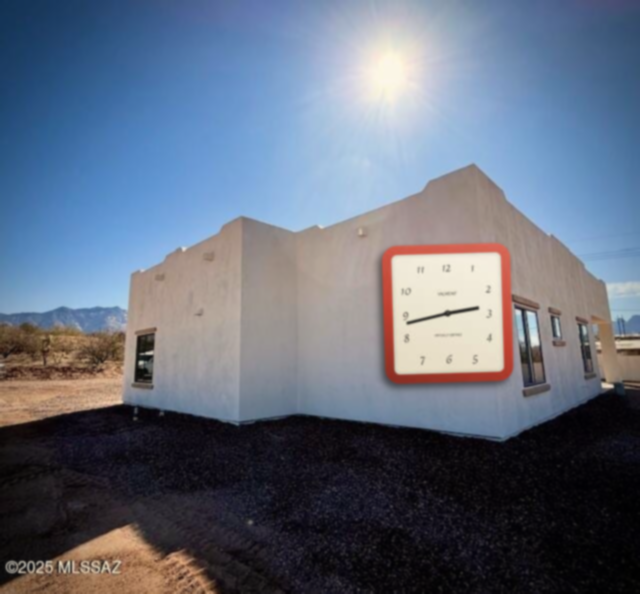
2:43
